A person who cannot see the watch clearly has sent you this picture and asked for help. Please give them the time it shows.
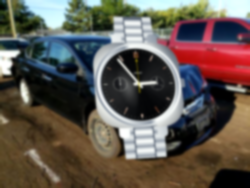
2:54
